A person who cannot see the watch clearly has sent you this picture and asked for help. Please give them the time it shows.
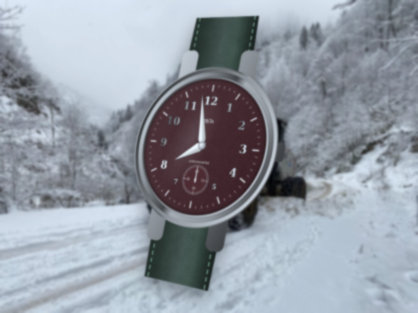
7:58
